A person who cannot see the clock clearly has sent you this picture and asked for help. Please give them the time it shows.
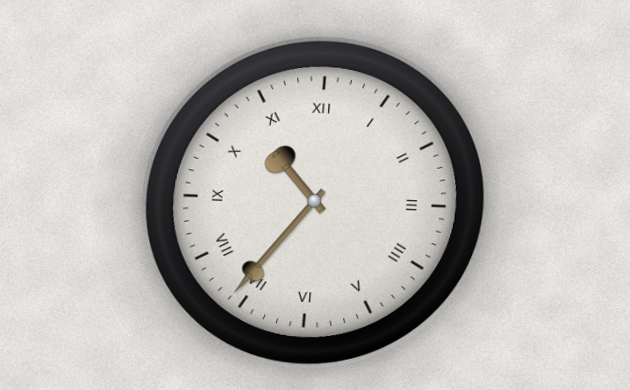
10:36
